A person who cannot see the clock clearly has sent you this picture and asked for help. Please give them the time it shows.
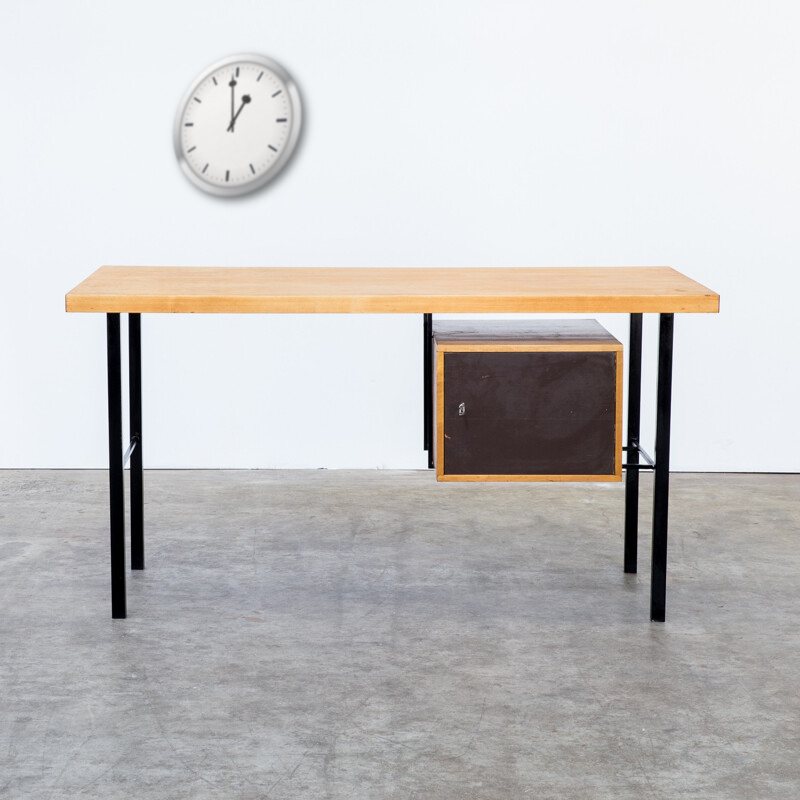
12:59
